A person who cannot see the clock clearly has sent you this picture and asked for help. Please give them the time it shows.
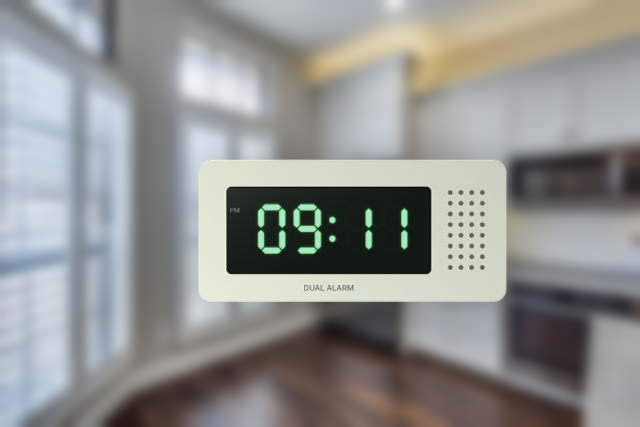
9:11
